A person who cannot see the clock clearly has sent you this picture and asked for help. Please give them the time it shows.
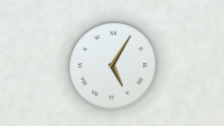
5:05
